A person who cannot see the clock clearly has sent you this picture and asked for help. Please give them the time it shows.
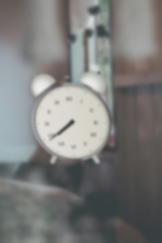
7:39
